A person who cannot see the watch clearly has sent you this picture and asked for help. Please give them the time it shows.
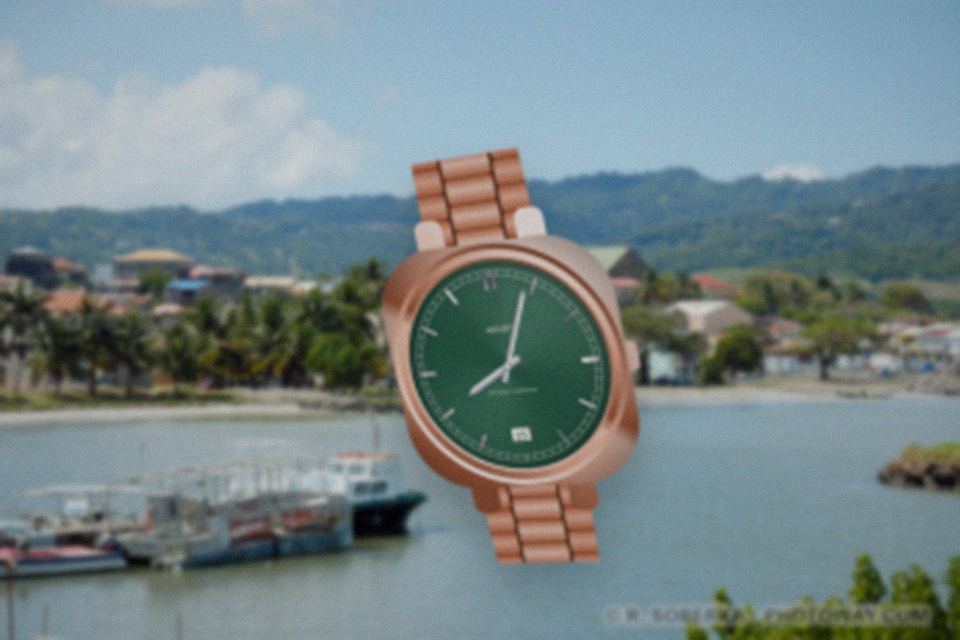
8:04
